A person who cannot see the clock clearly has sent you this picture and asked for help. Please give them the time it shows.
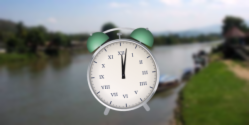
12:02
